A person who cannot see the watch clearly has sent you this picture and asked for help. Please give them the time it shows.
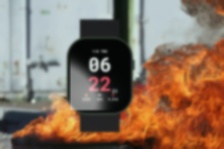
6:22
